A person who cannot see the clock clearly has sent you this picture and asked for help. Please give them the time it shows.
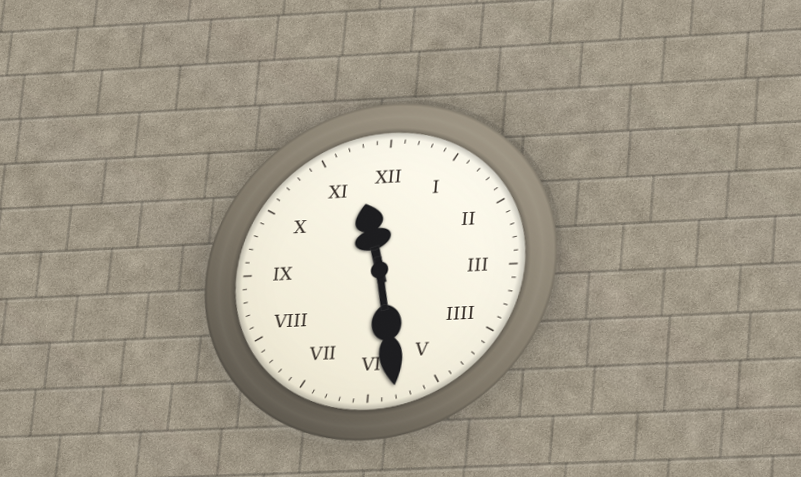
11:28
